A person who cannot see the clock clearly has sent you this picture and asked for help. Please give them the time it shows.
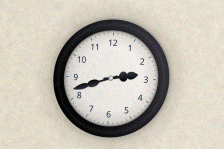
2:42
